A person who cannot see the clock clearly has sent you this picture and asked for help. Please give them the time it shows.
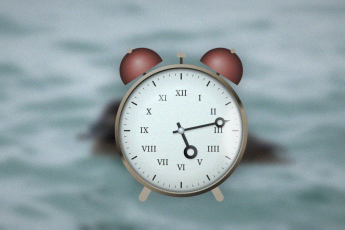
5:13
